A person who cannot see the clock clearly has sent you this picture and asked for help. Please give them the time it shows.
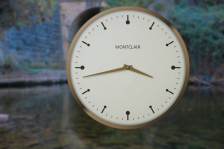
3:43
